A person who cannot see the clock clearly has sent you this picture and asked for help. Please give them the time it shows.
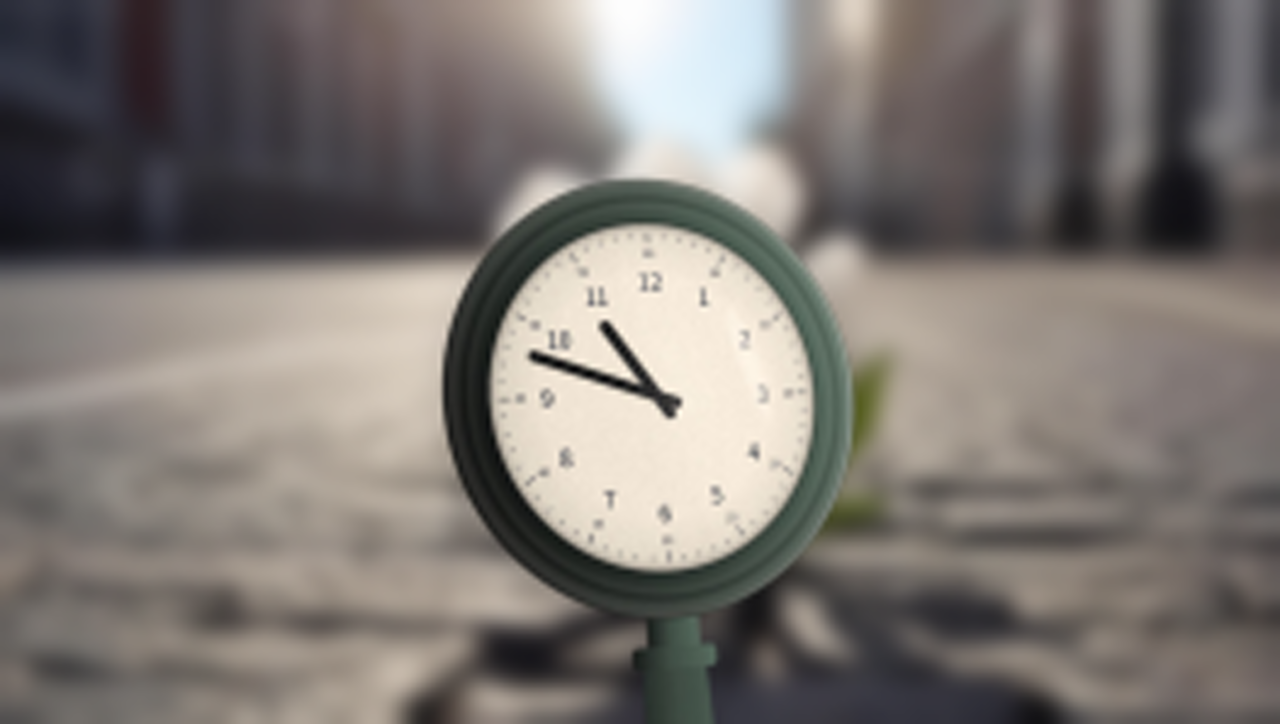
10:48
